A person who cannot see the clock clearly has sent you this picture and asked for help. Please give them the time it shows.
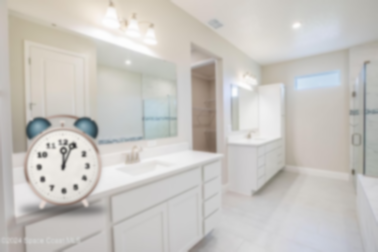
12:04
